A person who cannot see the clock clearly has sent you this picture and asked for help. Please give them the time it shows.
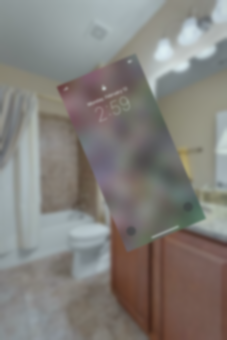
2:59
